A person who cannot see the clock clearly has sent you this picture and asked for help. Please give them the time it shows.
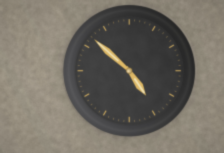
4:52
